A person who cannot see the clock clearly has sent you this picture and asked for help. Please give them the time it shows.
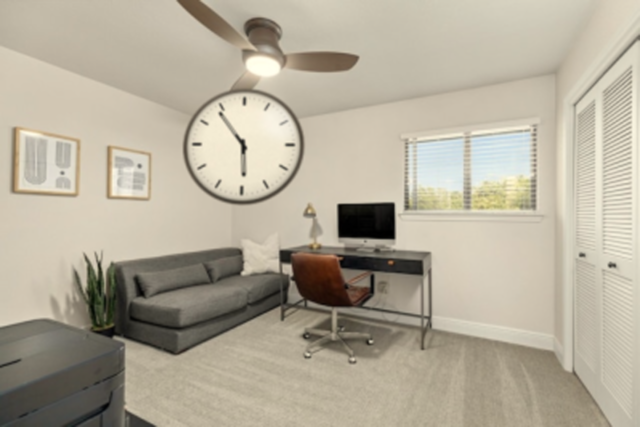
5:54
